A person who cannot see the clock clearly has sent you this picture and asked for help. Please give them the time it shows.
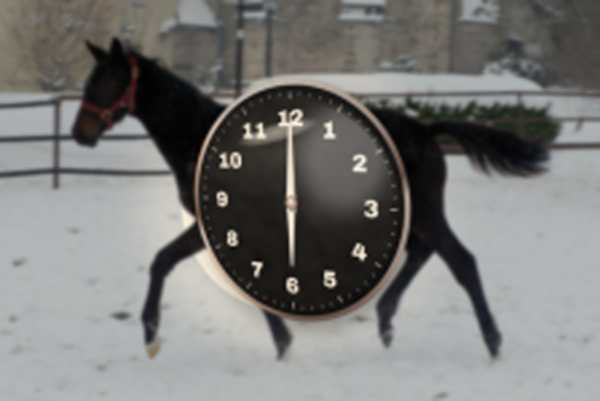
6:00
